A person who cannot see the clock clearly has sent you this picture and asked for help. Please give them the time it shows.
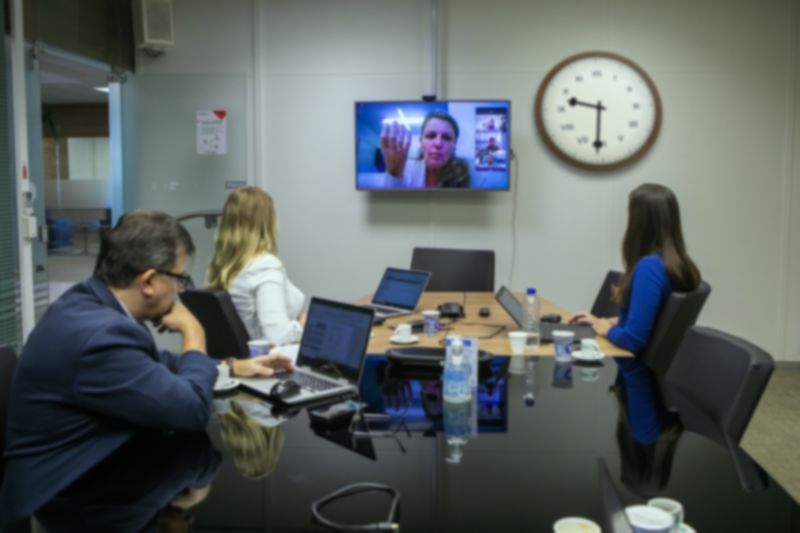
9:31
